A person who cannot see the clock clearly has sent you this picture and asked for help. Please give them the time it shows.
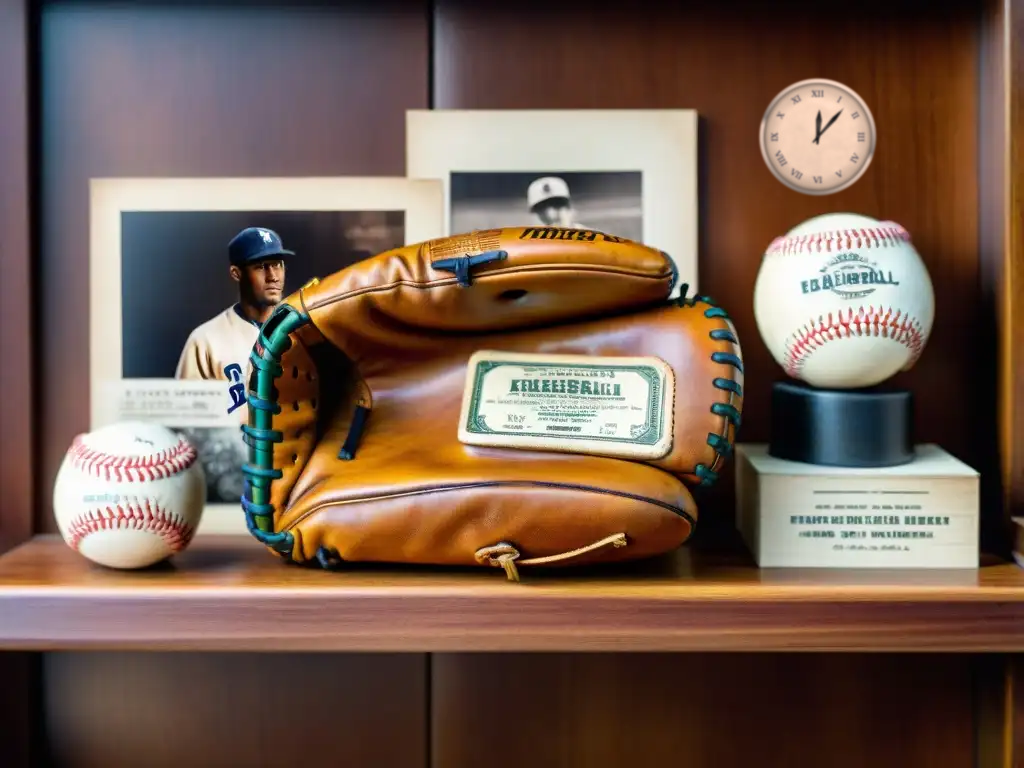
12:07
